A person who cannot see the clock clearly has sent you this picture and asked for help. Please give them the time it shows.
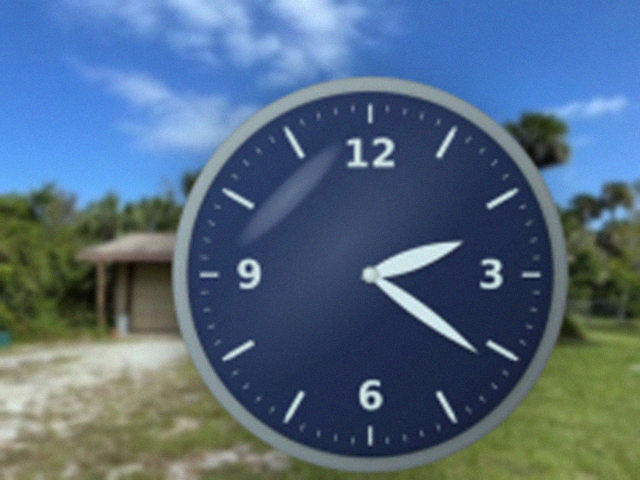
2:21
